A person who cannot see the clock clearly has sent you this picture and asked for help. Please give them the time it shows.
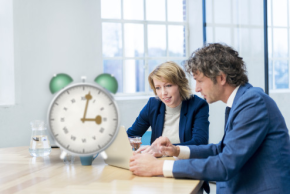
3:02
